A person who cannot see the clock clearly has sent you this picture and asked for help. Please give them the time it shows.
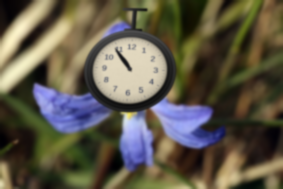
10:54
